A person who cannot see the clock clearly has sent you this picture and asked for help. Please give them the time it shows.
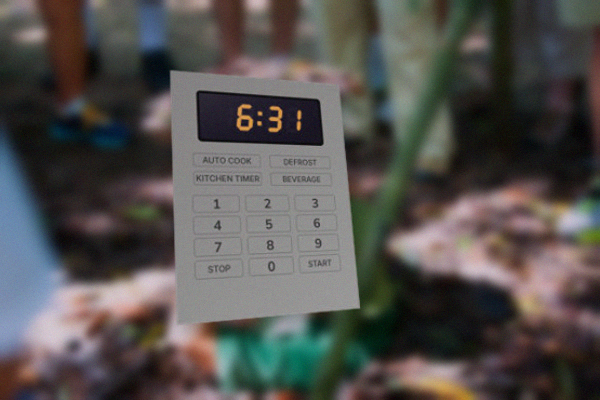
6:31
